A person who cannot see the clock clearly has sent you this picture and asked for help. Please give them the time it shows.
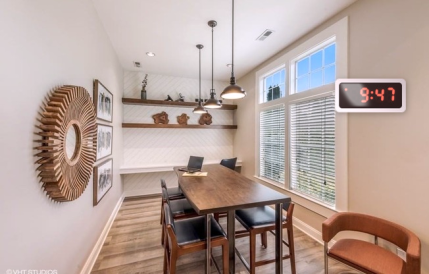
9:47
